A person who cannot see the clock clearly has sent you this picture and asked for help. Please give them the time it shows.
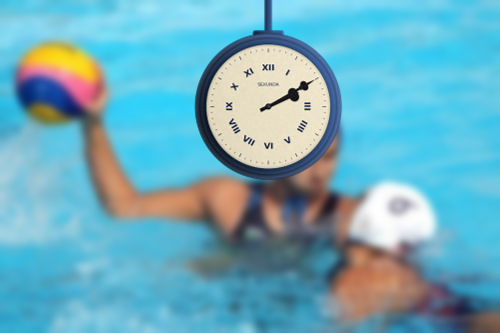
2:10
